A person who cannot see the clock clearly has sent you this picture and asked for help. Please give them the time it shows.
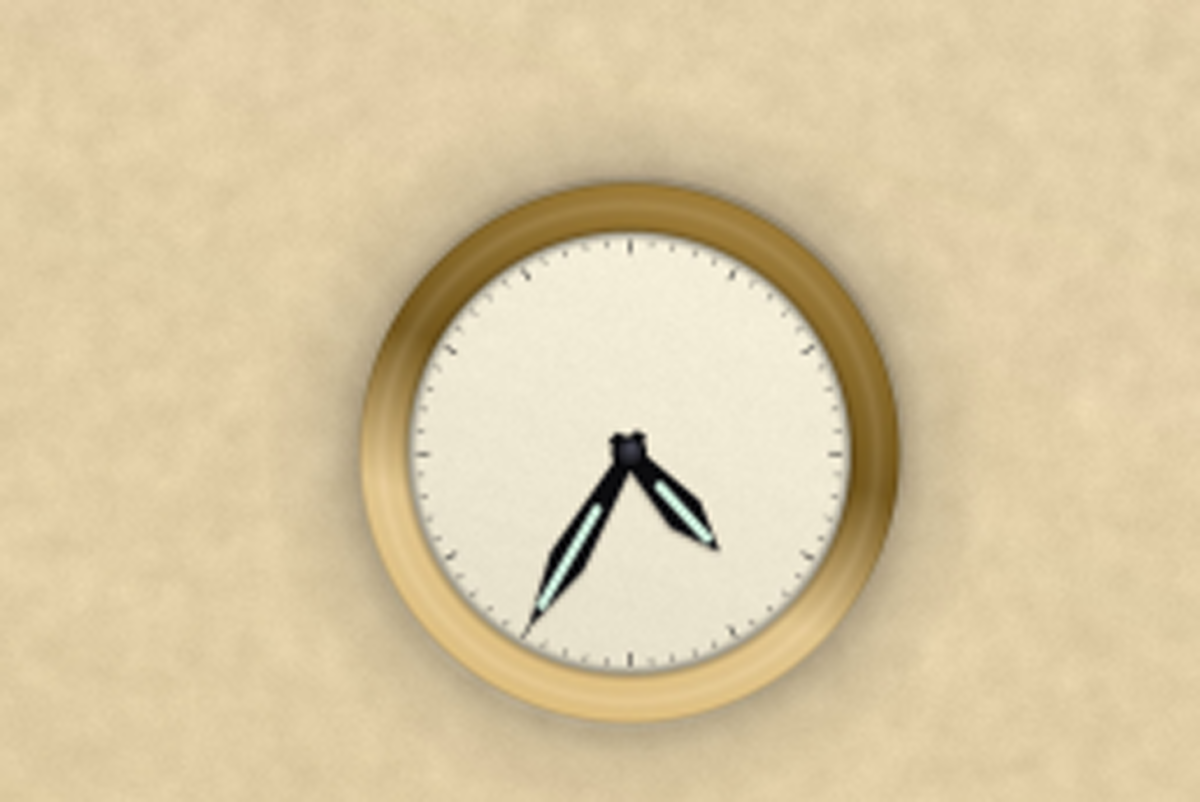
4:35
